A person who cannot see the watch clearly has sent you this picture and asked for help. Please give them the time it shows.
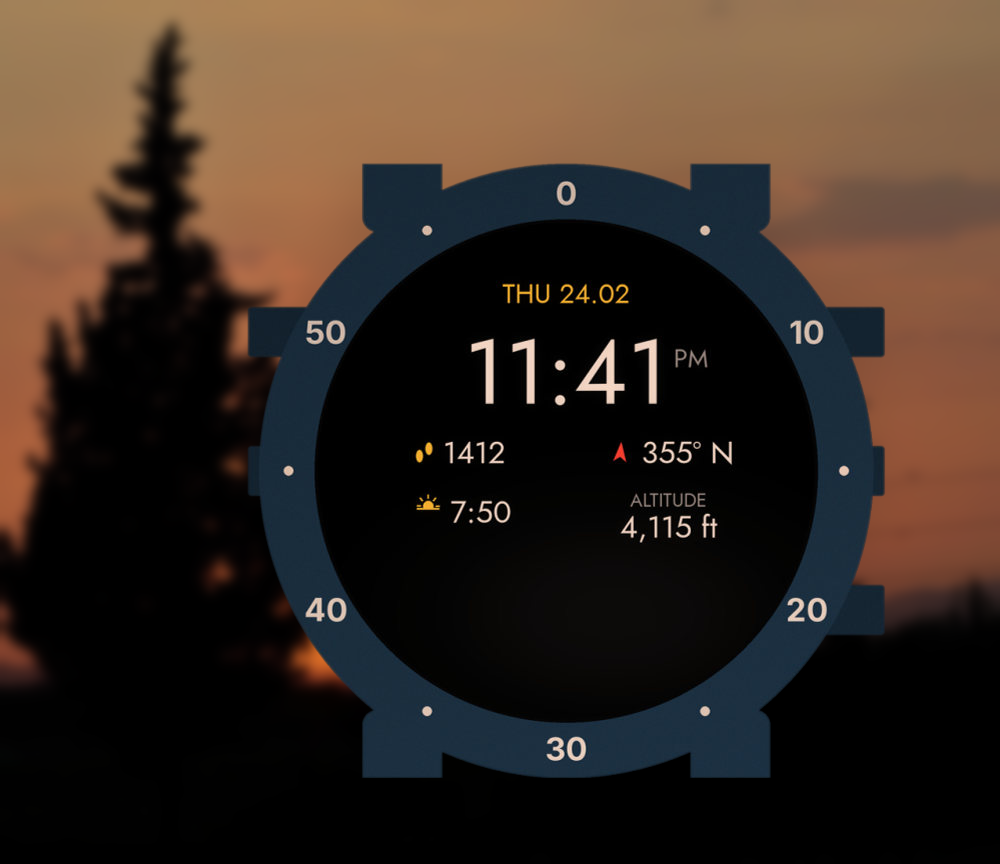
11:41
